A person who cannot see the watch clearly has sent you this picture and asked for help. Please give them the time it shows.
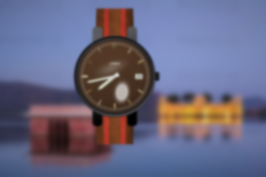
7:43
